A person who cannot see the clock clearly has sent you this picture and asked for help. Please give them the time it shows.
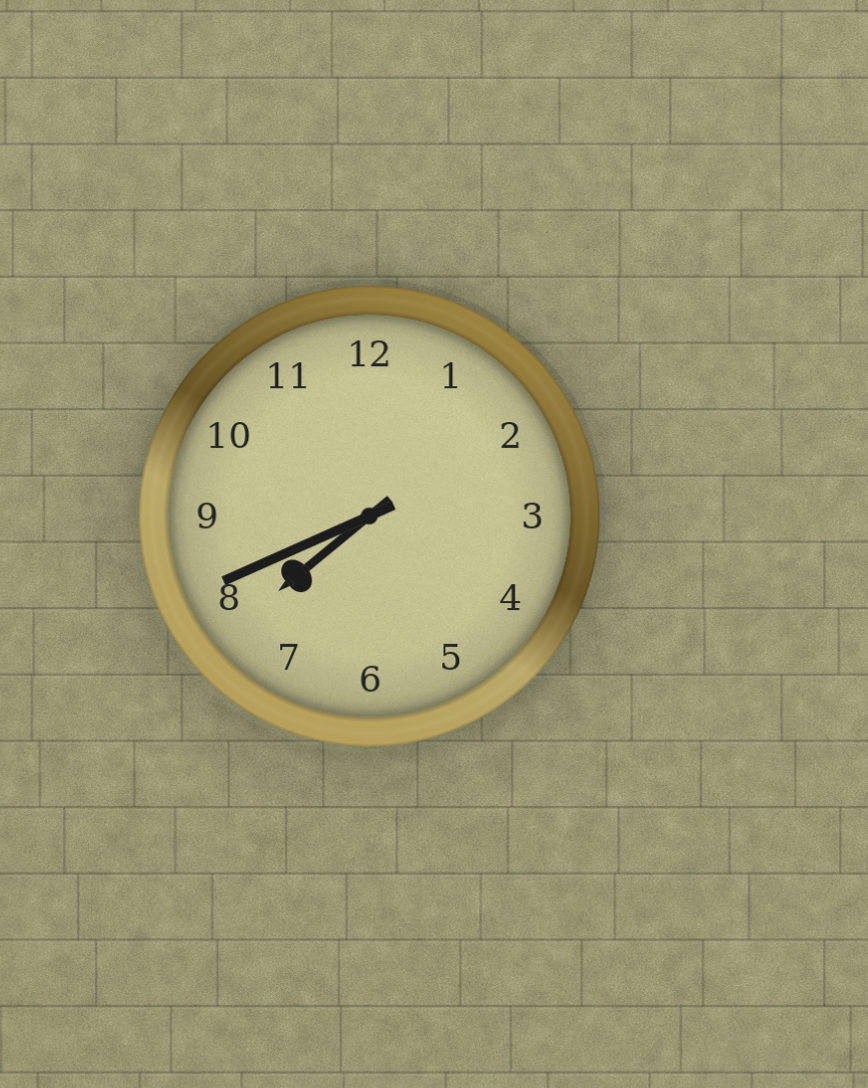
7:41
